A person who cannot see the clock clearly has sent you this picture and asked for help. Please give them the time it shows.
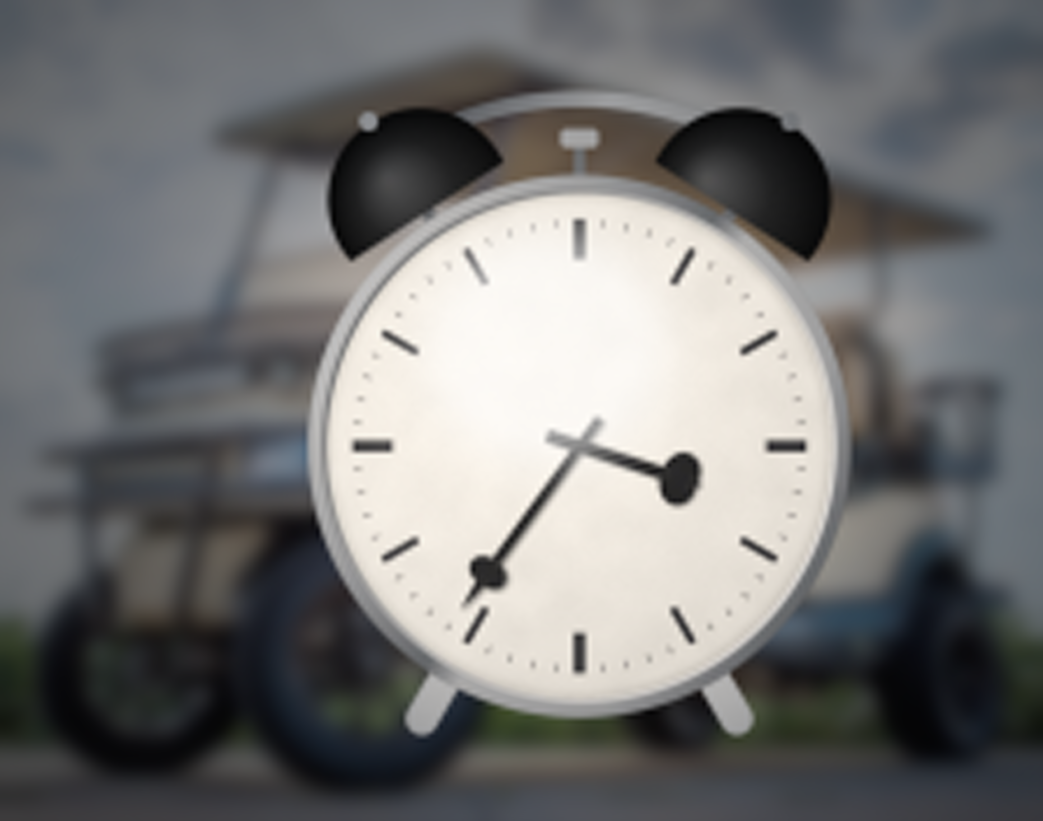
3:36
